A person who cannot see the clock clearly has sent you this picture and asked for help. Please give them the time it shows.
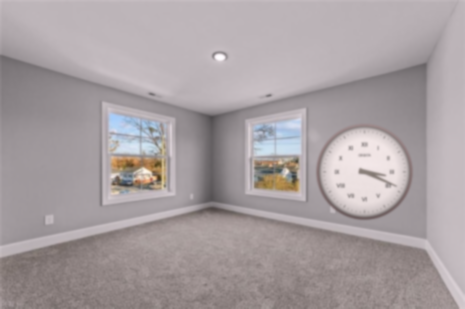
3:19
